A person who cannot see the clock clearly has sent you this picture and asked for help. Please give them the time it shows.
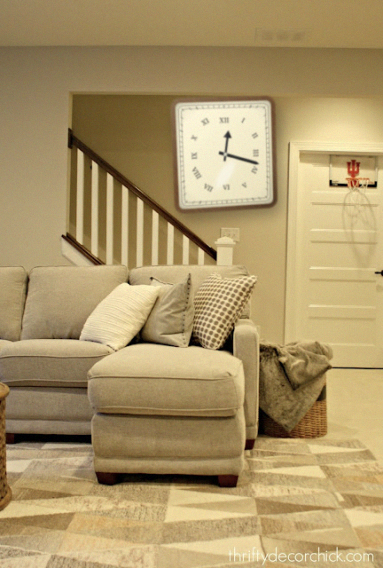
12:18
